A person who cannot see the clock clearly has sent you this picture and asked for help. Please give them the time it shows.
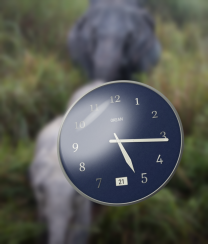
5:16
